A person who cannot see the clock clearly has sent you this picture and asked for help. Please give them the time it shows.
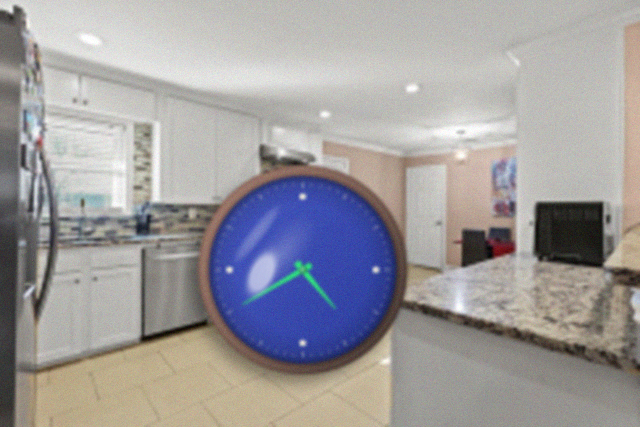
4:40
